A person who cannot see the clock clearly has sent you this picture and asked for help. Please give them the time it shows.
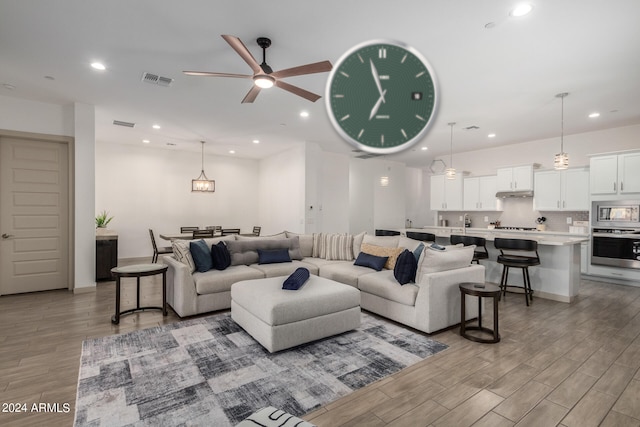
6:57
